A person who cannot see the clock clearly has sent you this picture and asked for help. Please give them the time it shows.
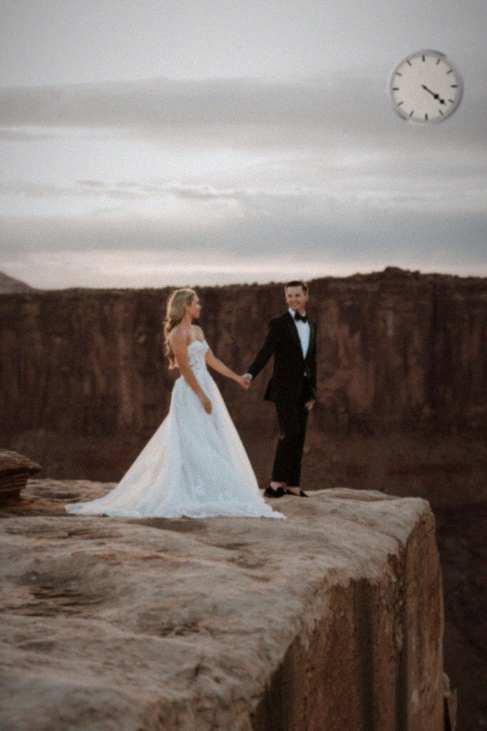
4:22
